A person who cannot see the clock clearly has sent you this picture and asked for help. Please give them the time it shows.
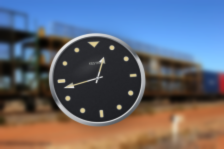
12:43
